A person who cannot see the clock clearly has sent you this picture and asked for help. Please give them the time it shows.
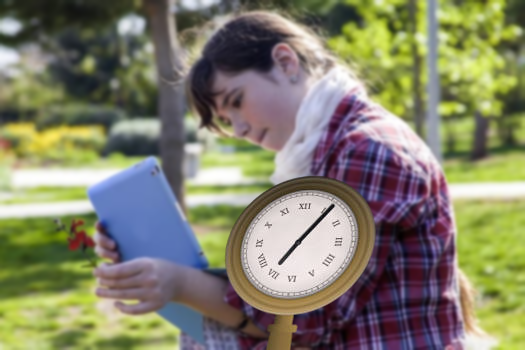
7:06
